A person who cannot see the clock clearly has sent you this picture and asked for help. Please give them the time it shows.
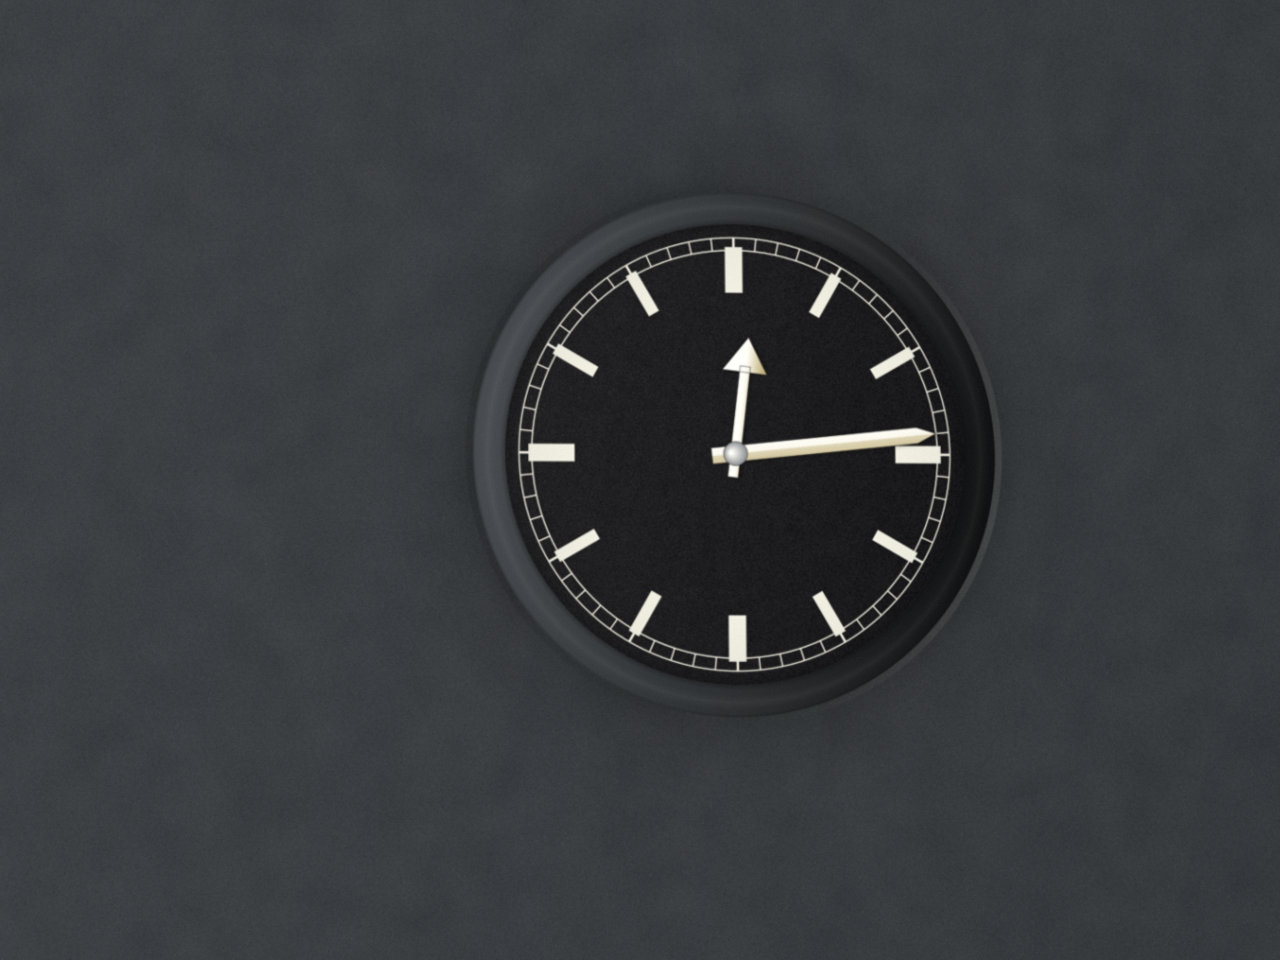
12:14
